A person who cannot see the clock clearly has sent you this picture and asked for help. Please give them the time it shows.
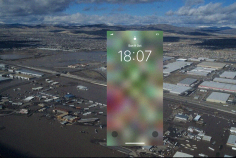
18:07
